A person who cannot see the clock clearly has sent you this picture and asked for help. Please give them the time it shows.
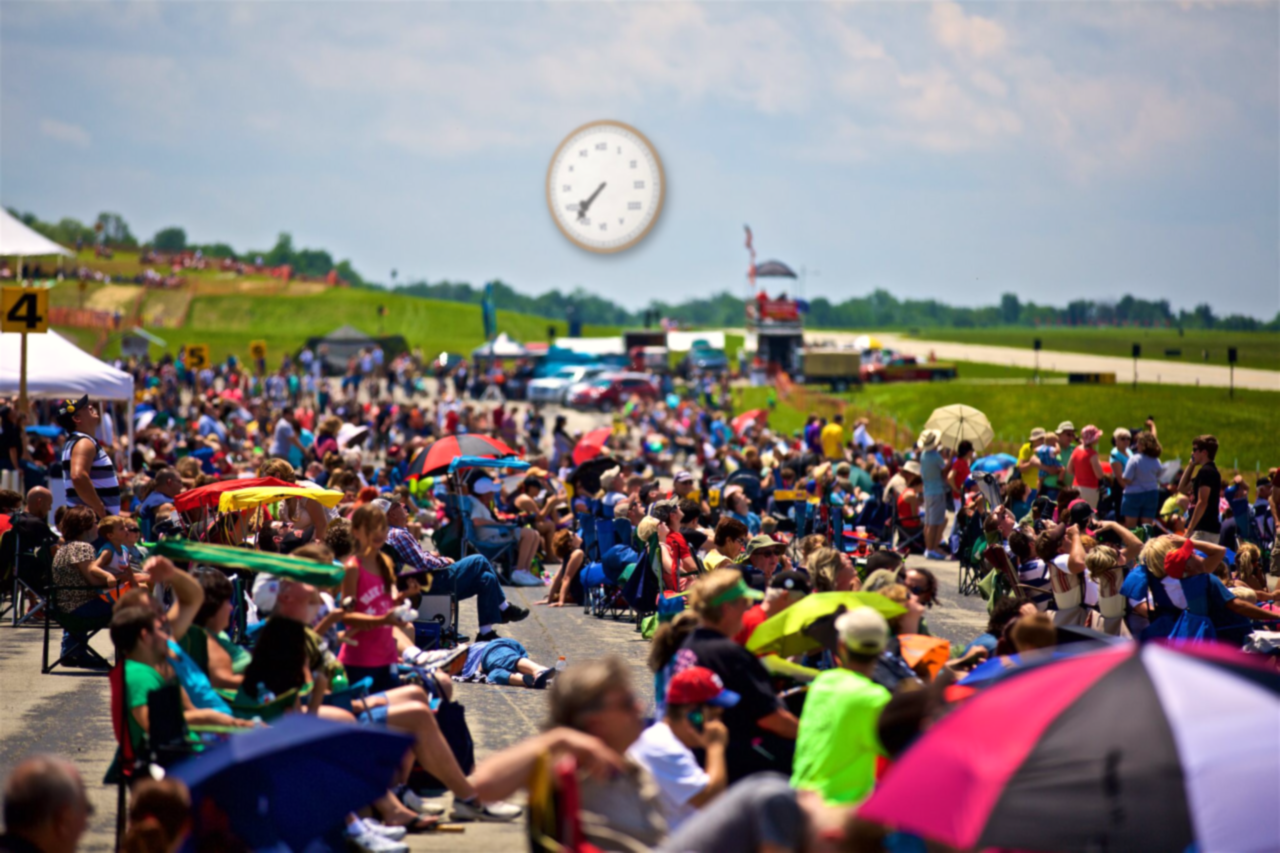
7:37
